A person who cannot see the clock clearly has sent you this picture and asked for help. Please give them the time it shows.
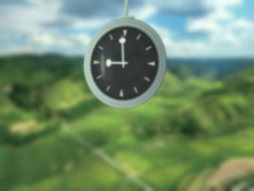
8:59
